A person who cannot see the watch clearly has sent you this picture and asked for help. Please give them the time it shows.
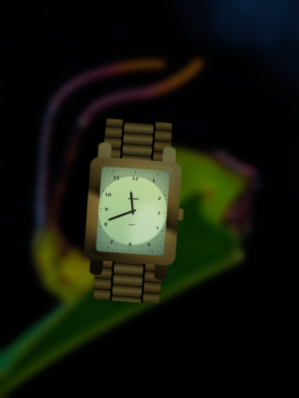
11:41
